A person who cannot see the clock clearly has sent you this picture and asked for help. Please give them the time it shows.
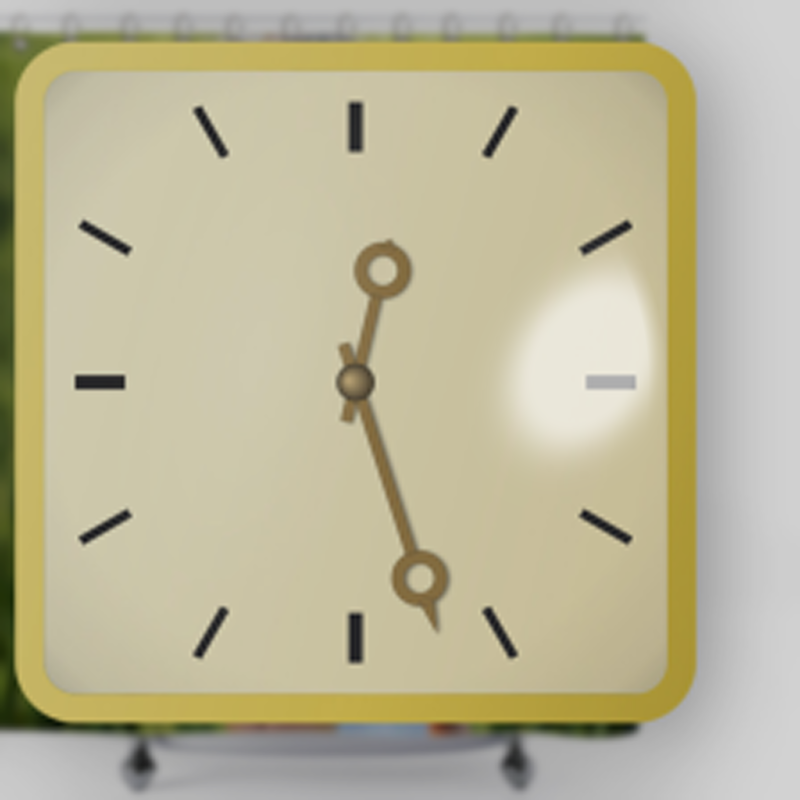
12:27
